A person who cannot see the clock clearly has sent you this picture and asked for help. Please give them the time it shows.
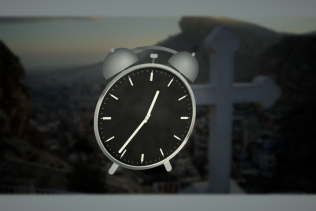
12:36
